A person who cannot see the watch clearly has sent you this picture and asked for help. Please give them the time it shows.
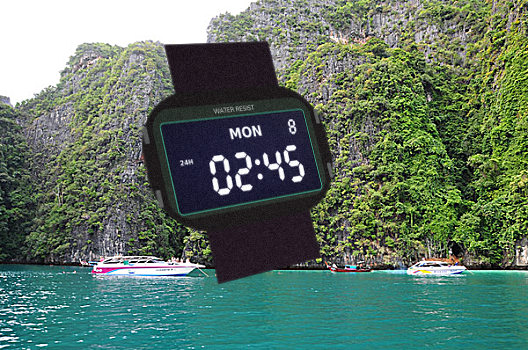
2:45
